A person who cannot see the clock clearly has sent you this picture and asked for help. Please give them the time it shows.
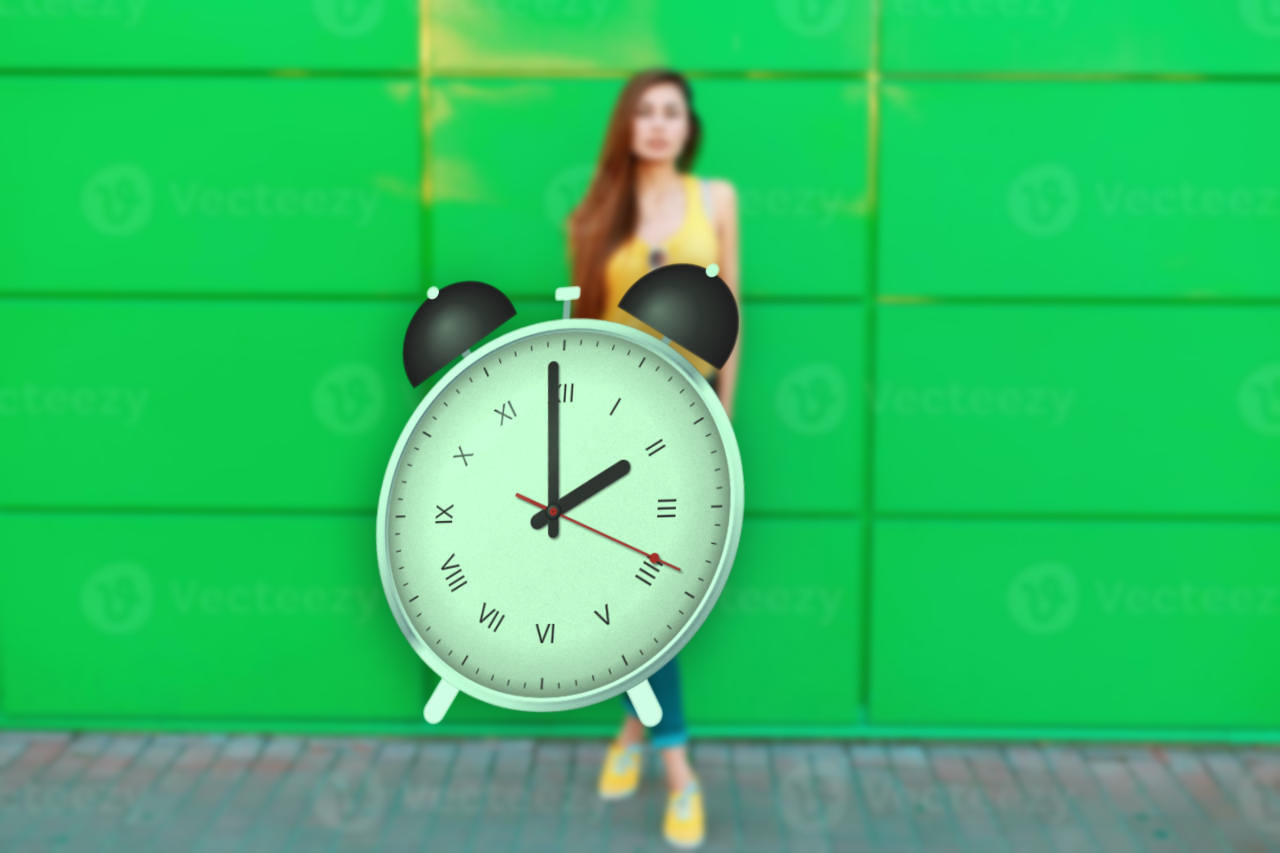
1:59:19
